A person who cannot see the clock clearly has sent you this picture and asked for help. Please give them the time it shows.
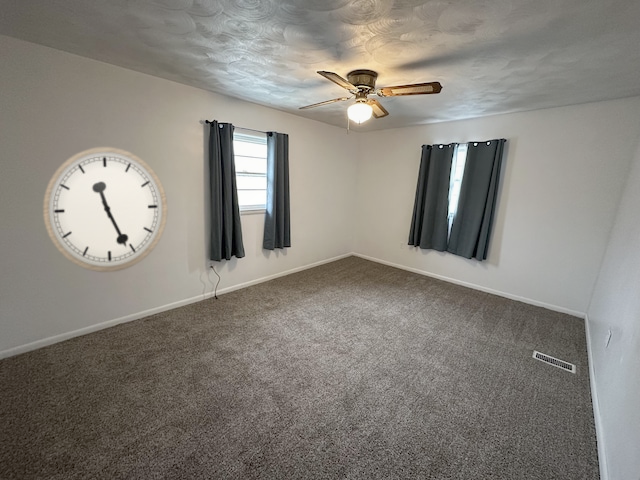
11:26
